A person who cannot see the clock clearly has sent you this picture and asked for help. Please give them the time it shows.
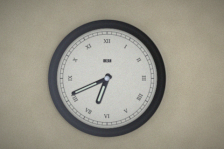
6:41
